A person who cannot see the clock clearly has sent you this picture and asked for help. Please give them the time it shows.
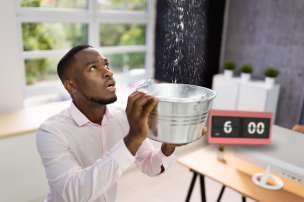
6:00
